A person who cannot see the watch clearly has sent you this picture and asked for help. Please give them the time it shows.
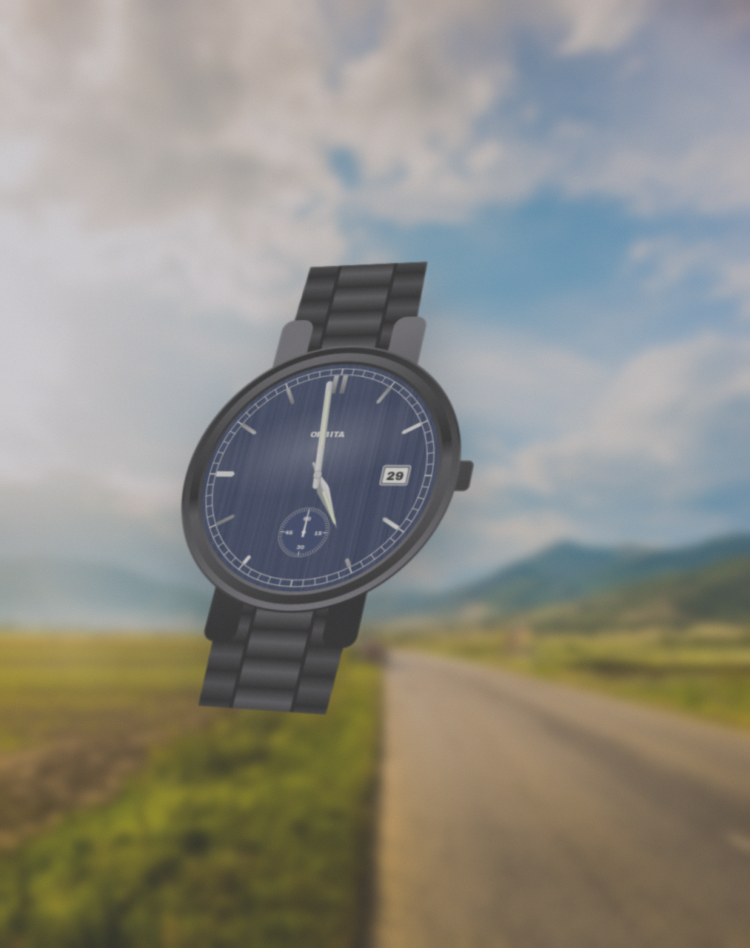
4:59
